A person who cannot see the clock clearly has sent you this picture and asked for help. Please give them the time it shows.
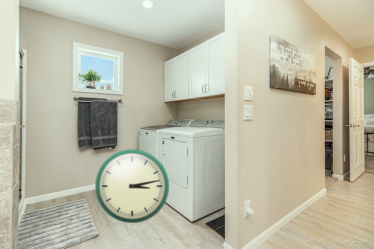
3:13
